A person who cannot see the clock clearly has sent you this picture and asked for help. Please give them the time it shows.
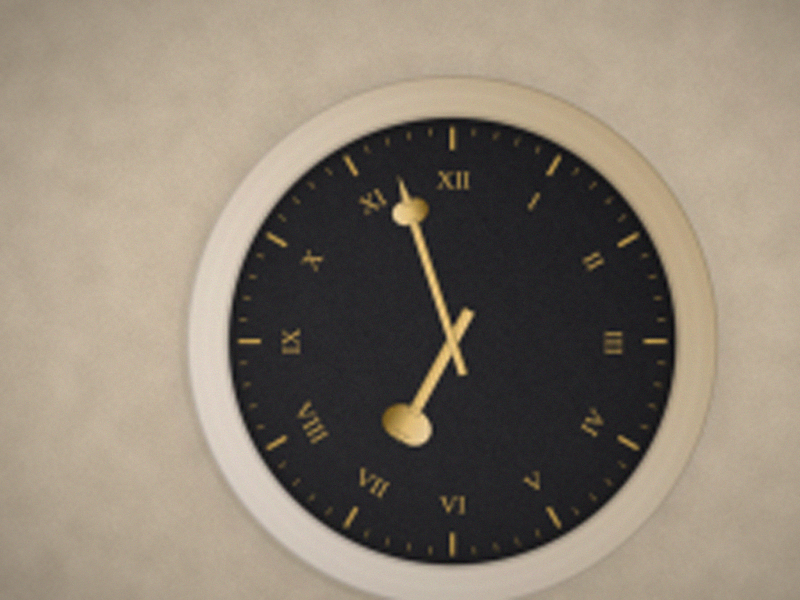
6:57
